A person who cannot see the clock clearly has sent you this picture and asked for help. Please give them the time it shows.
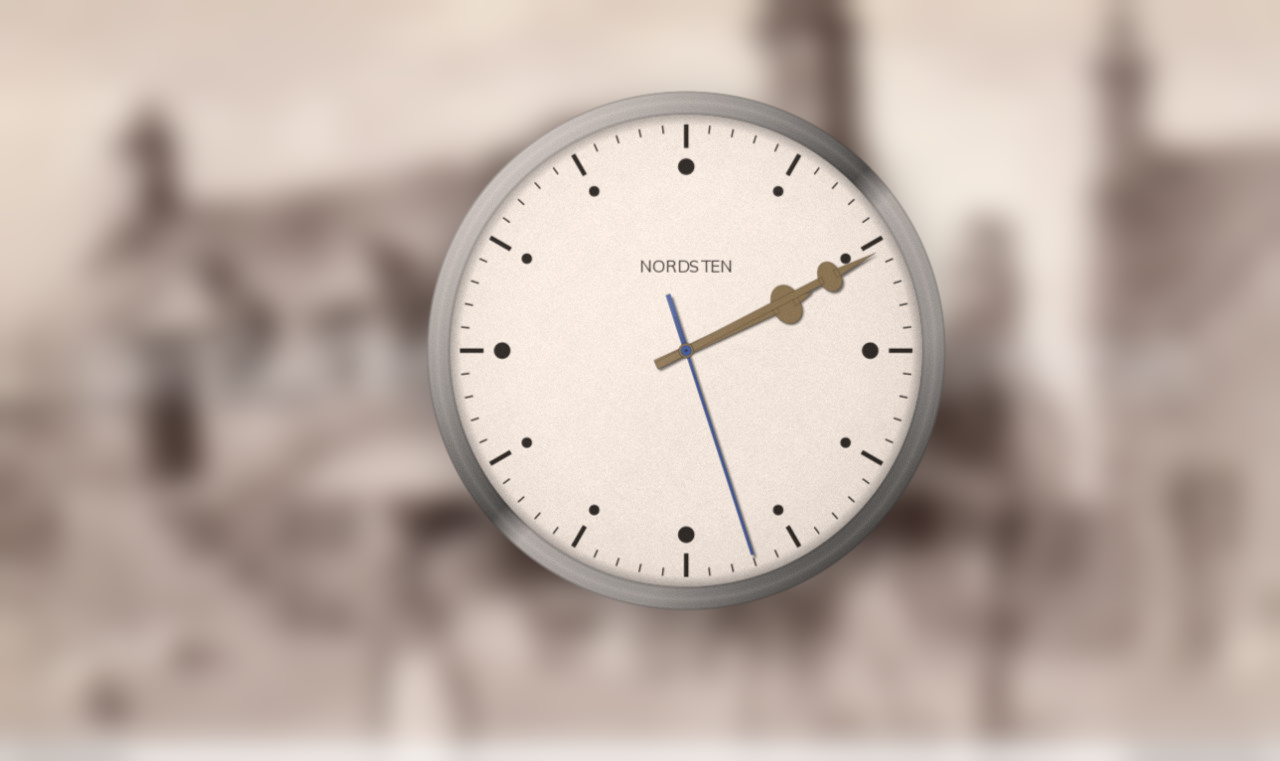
2:10:27
